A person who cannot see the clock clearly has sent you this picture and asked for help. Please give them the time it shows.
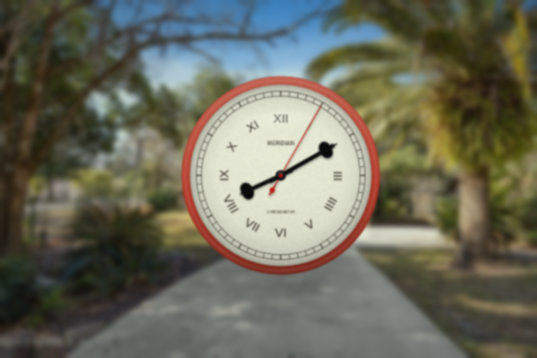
8:10:05
